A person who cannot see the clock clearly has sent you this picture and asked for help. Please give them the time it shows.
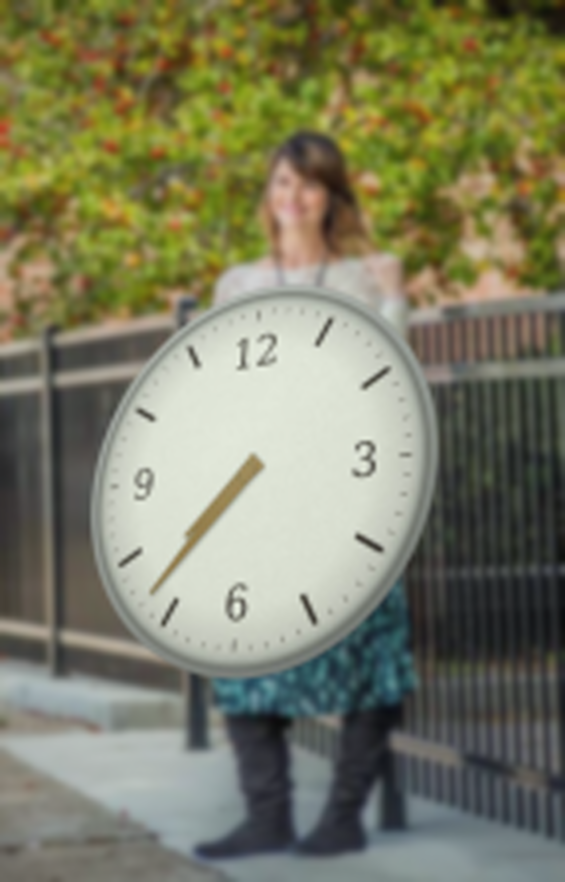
7:37
